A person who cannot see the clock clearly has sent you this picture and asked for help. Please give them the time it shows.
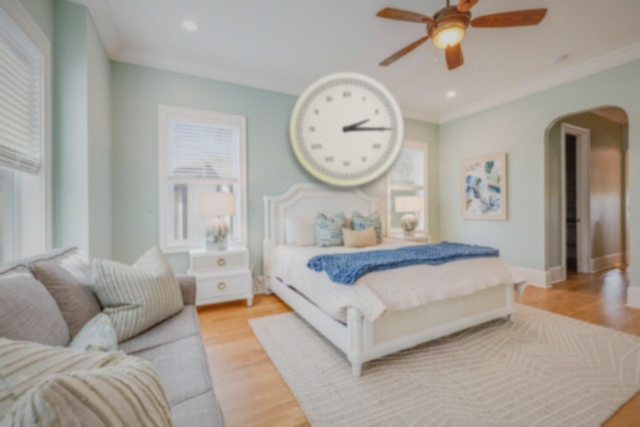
2:15
